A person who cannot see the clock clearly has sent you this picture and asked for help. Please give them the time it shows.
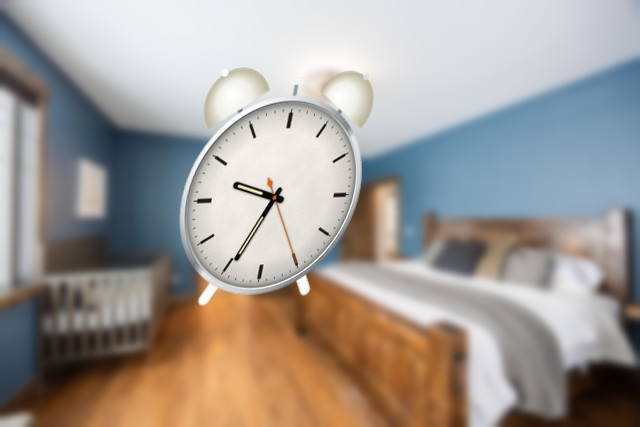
9:34:25
